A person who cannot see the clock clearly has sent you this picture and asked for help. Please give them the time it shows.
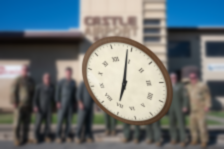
7:04
